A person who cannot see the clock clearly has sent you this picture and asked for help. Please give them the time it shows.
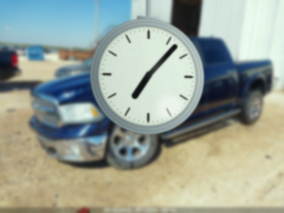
7:07
